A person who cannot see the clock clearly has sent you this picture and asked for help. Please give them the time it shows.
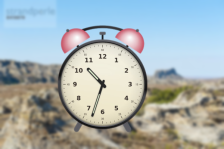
10:33
